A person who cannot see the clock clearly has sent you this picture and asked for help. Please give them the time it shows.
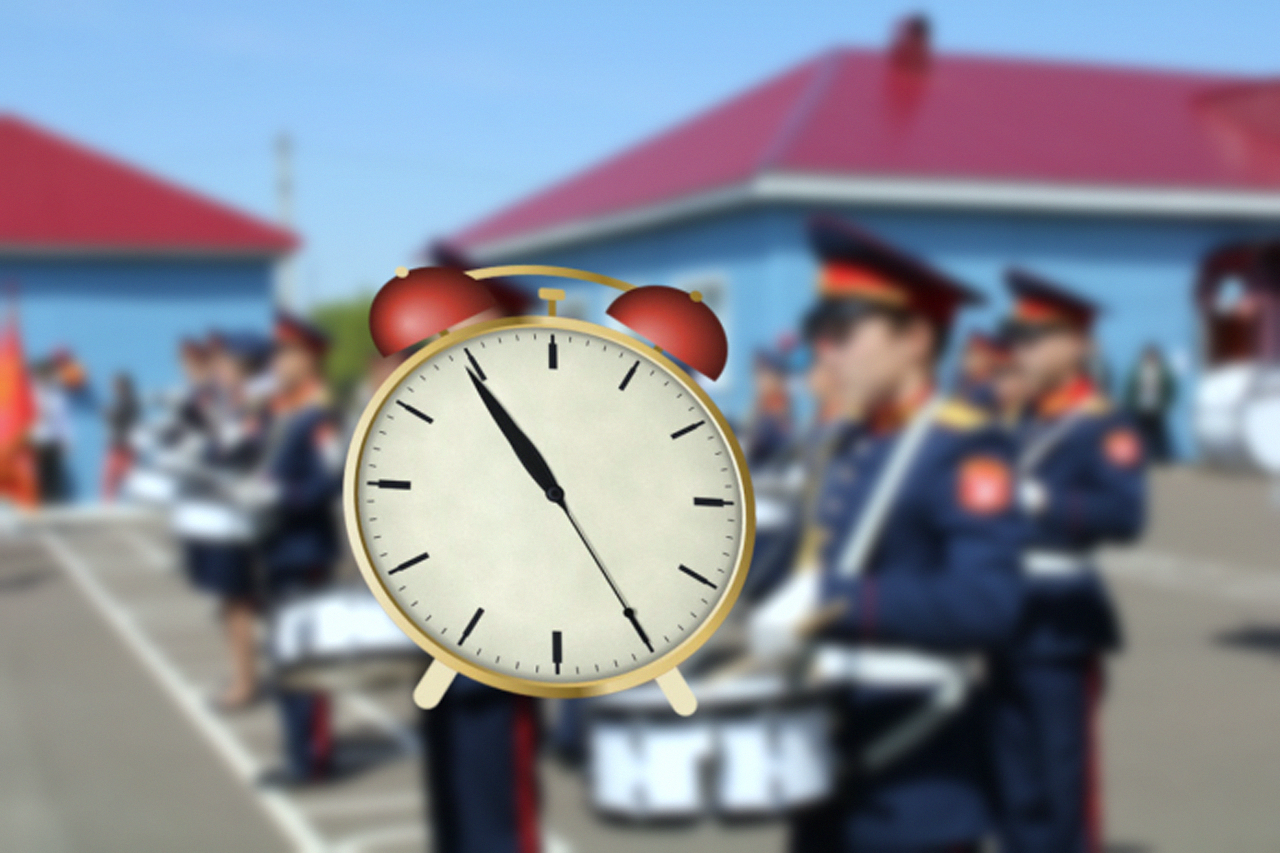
10:54:25
